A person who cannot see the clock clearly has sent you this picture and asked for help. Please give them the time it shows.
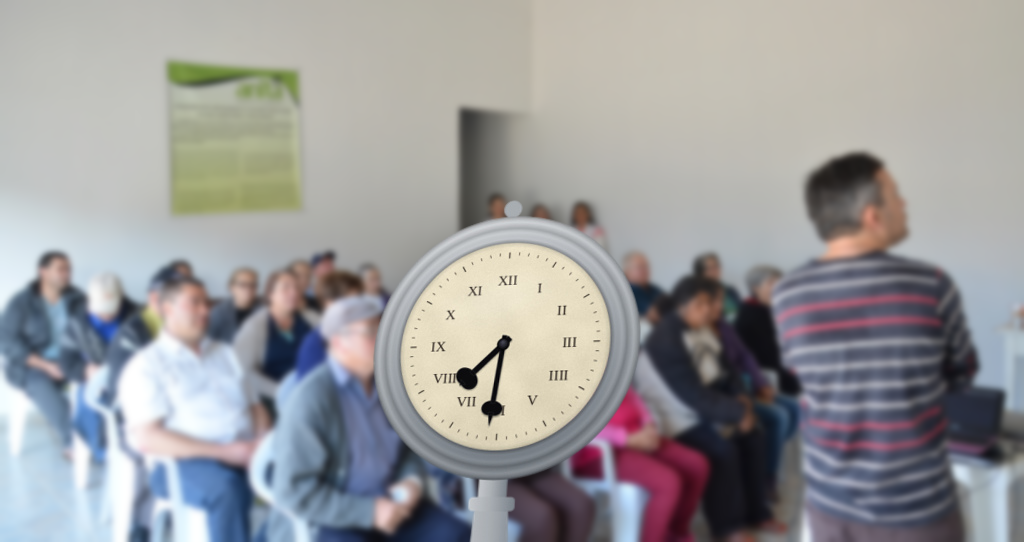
7:31
